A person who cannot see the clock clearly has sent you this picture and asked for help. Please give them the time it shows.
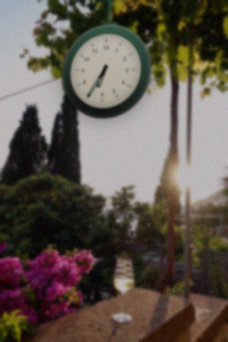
6:35
